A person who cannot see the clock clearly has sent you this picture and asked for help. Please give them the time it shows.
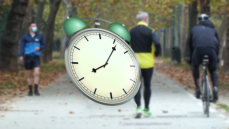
8:06
